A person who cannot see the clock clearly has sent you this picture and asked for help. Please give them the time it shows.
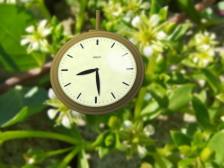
8:29
